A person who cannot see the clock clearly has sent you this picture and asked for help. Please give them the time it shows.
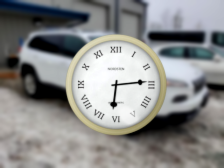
6:14
